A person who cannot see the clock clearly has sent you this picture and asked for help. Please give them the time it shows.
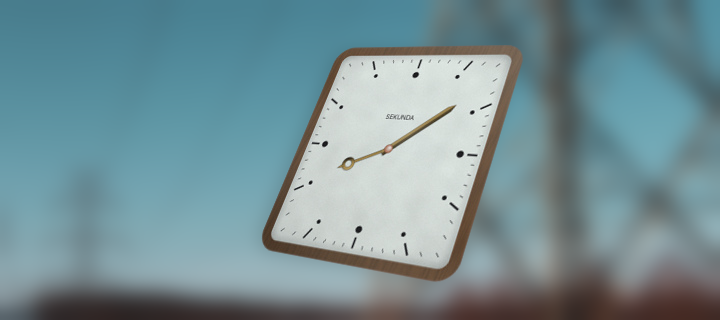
8:08
